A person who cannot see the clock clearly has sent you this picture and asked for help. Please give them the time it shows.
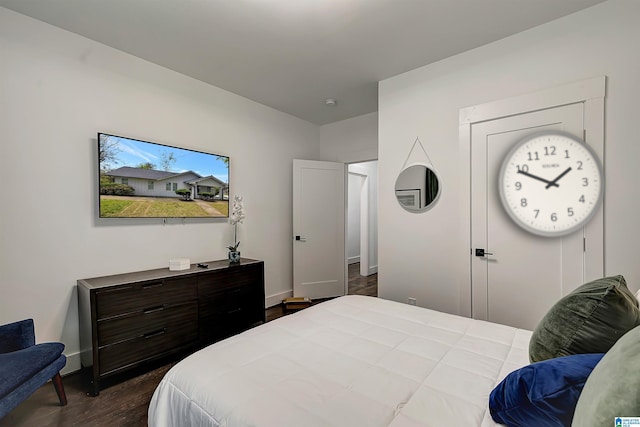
1:49
